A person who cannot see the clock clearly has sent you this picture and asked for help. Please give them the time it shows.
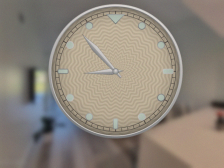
8:53
